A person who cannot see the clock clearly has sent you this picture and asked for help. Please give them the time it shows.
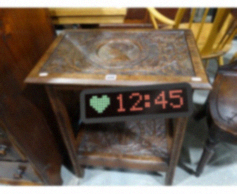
12:45
